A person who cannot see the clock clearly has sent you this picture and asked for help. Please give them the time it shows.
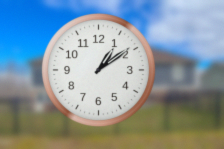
1:09
